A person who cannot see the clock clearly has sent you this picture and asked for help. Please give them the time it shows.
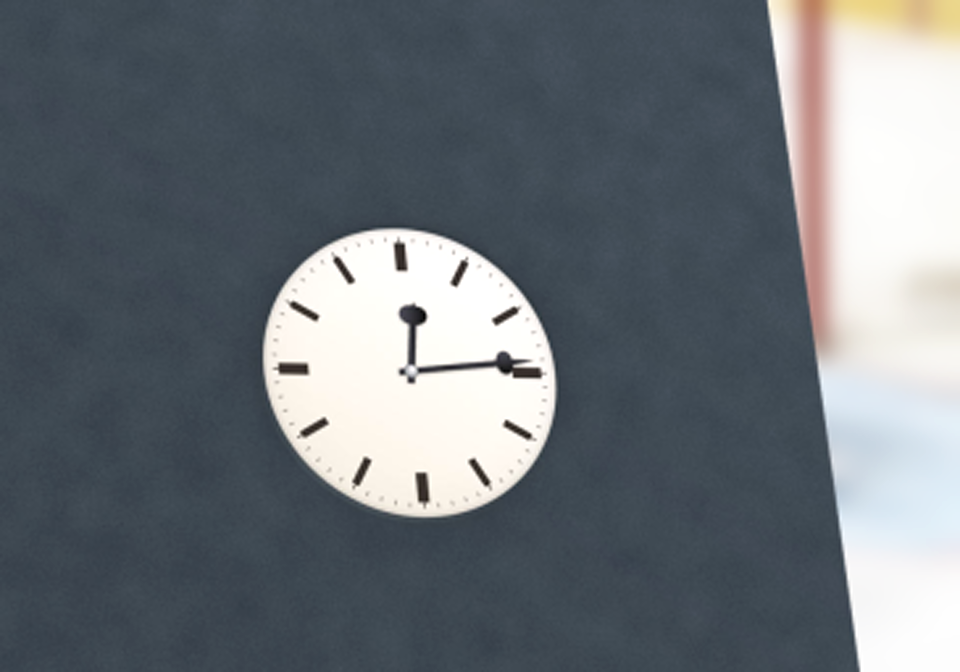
12:14
